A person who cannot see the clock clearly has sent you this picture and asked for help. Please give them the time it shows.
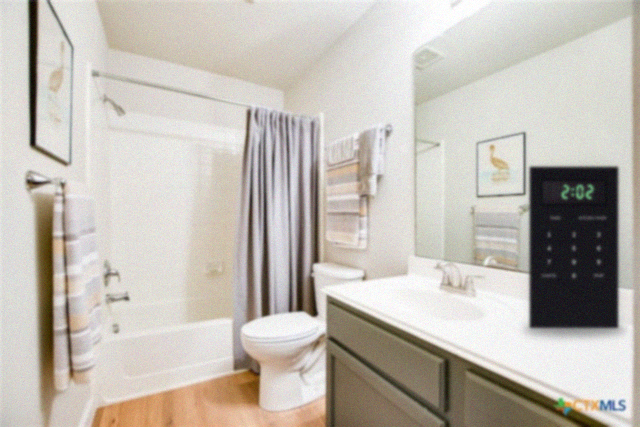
2:02
